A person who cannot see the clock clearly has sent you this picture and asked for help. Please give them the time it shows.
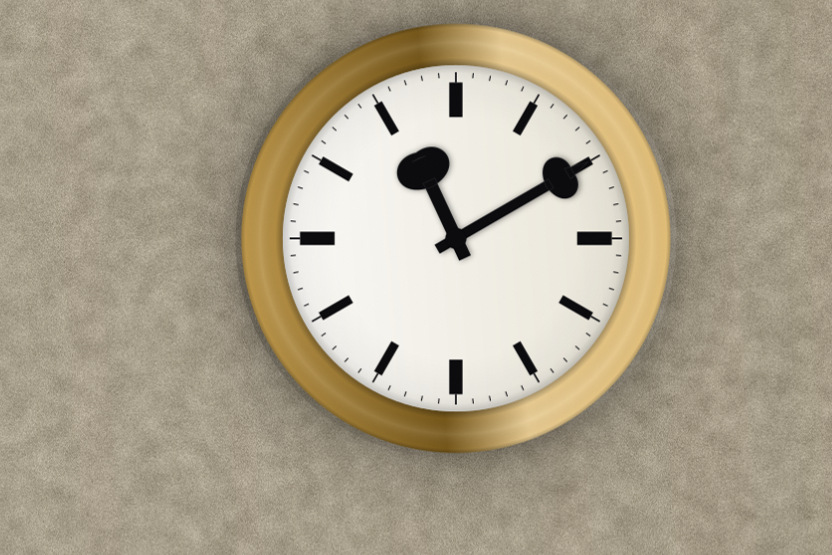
11:10
